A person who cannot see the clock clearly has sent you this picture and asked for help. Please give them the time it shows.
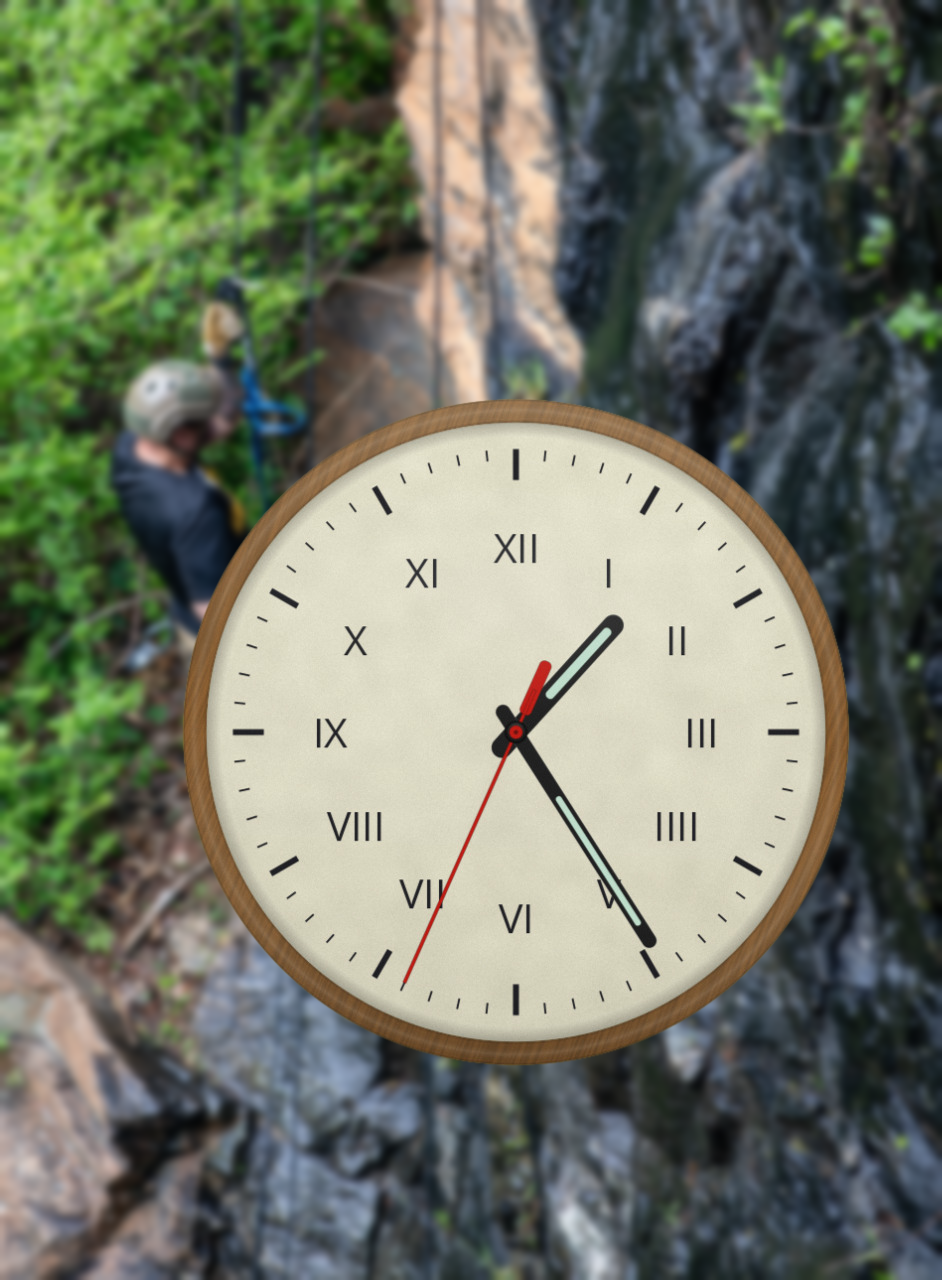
1:24:34
